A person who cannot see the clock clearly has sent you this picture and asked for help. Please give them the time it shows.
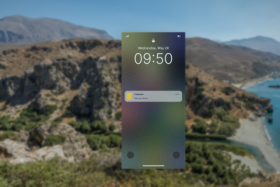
9:50
